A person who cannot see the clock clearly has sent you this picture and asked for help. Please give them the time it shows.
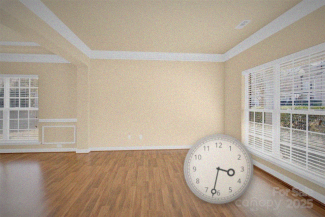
3:32
